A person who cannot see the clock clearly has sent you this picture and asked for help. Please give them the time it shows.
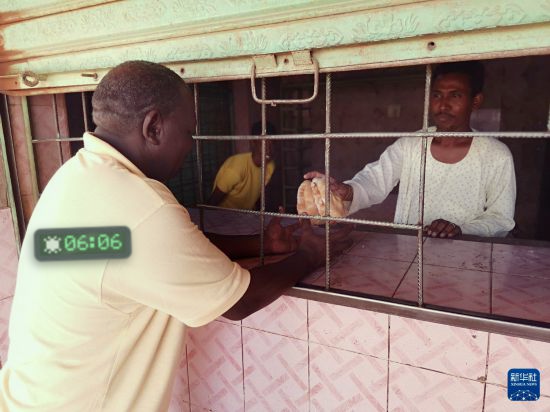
6:06
